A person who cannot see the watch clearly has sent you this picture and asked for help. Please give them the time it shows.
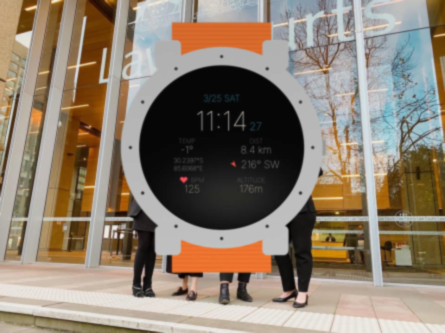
11:14:27
